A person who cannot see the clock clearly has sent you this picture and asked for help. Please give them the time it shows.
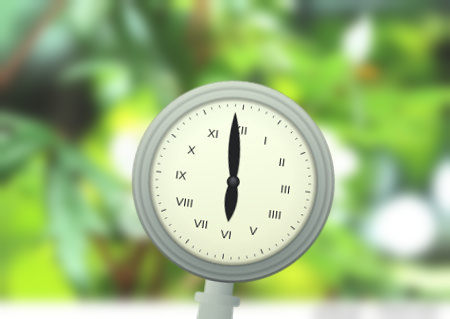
5:59
